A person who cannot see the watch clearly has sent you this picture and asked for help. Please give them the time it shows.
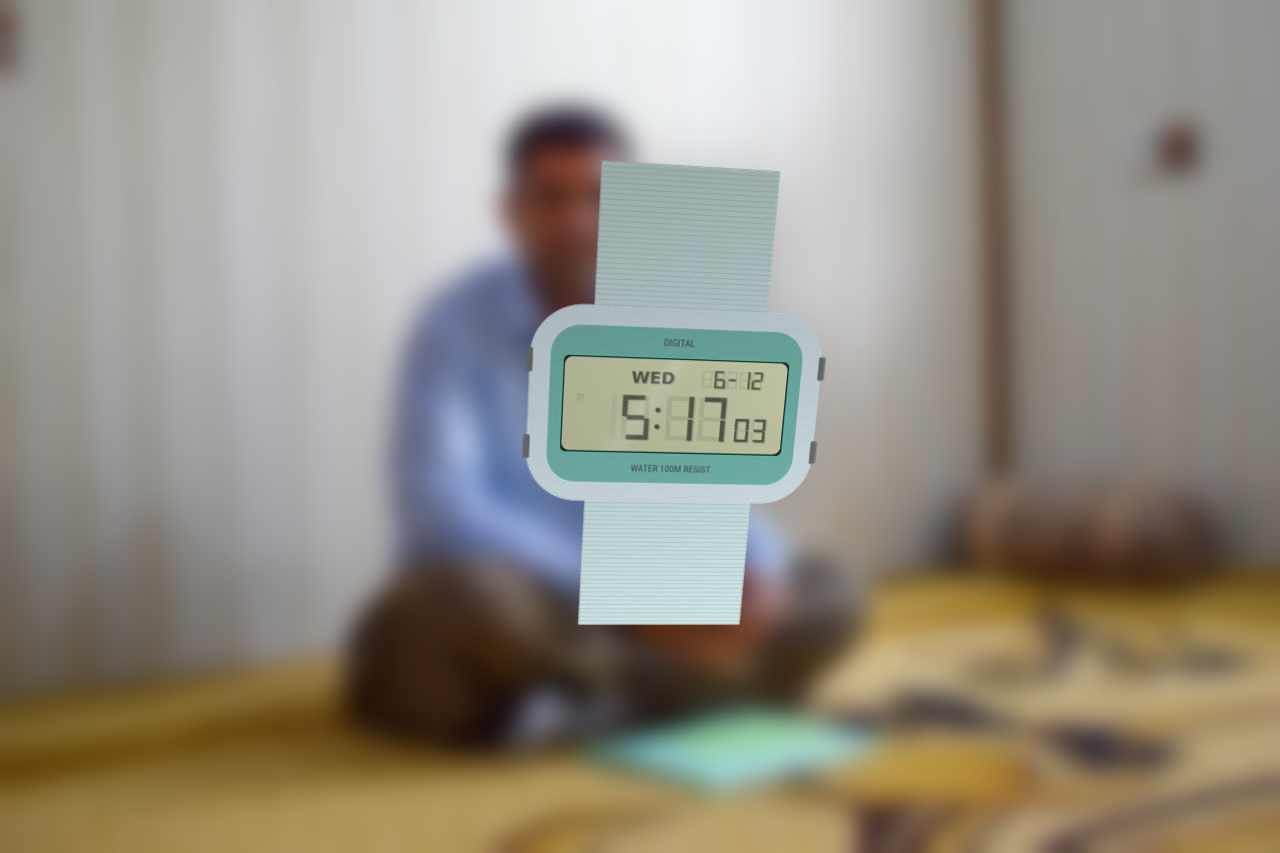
5:17:03
